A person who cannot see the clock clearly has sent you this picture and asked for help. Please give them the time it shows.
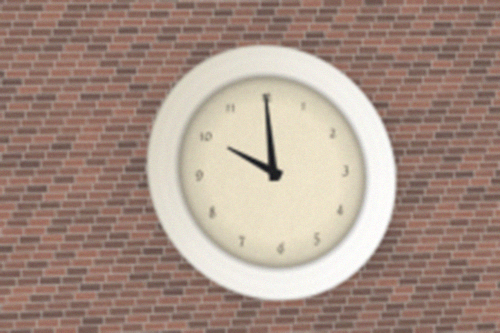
10:00
